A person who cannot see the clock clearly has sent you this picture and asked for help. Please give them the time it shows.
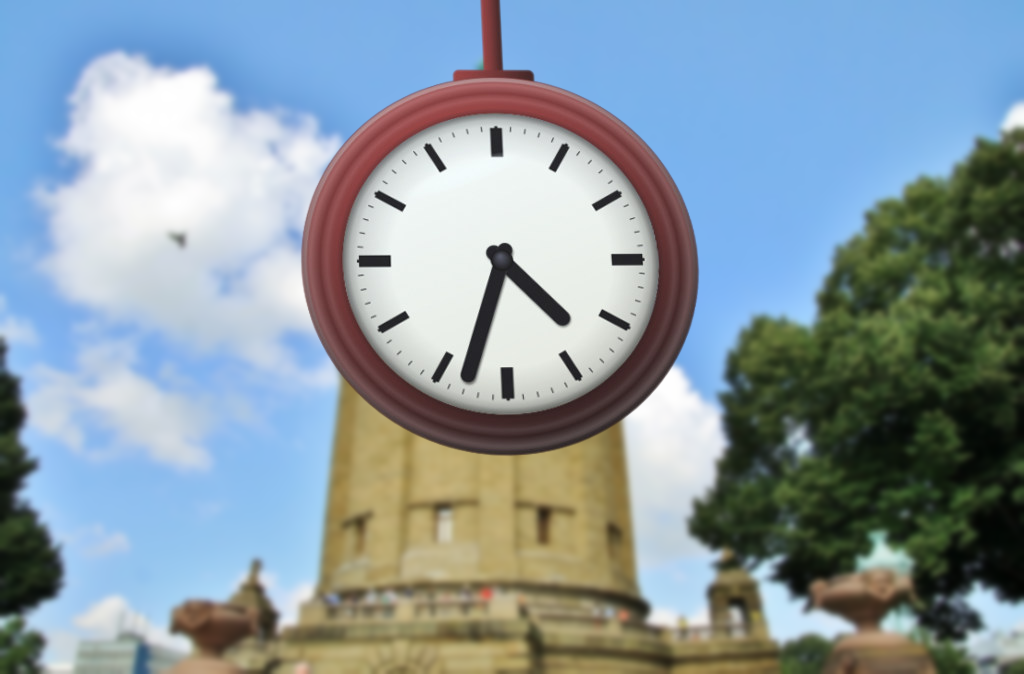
4:33
